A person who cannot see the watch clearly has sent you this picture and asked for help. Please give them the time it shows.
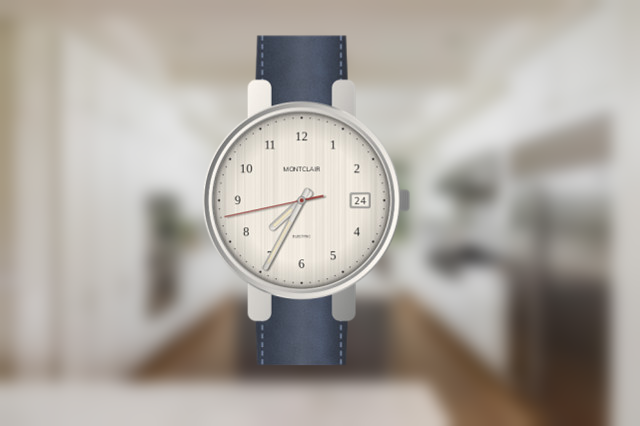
7:34:43
